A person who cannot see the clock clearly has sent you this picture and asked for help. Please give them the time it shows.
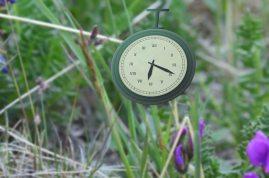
6:19
